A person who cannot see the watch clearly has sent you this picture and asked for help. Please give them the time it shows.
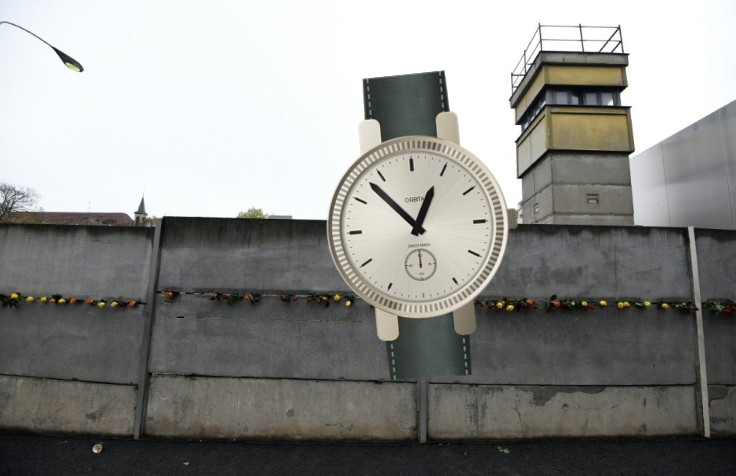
12:53
